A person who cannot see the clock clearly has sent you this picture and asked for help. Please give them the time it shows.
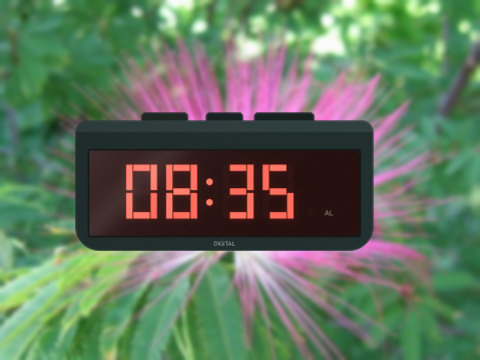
8:35
